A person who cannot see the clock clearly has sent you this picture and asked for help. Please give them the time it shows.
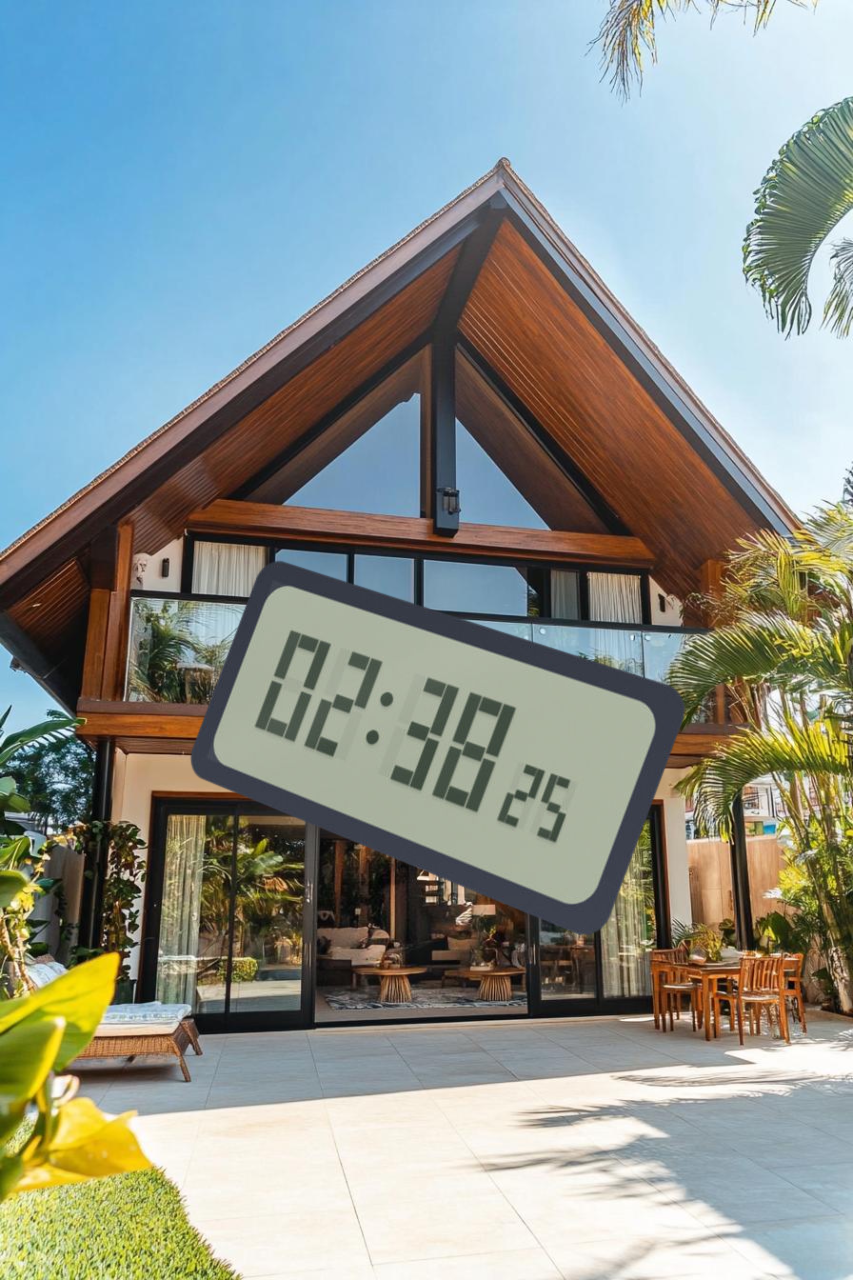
2:38:25
